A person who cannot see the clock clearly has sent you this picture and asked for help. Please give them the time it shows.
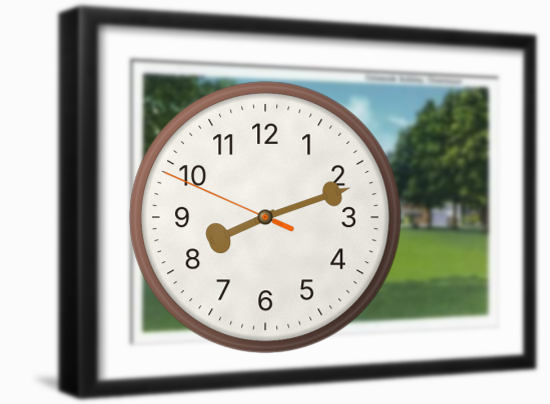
8:11:49
